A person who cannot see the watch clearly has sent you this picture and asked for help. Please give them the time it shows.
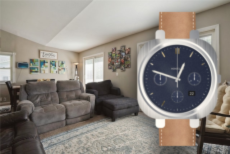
12:48
